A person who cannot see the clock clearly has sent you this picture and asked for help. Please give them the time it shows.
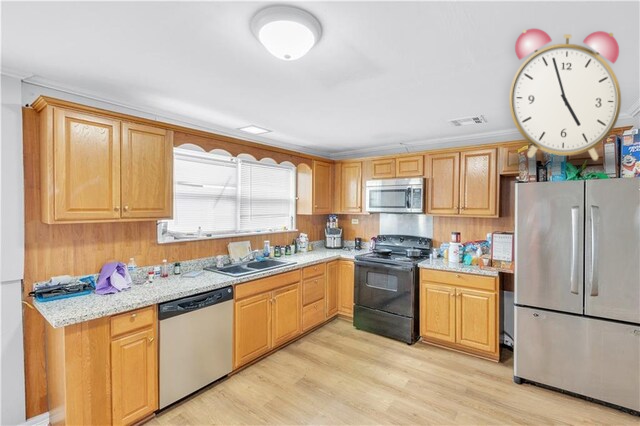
4:57
